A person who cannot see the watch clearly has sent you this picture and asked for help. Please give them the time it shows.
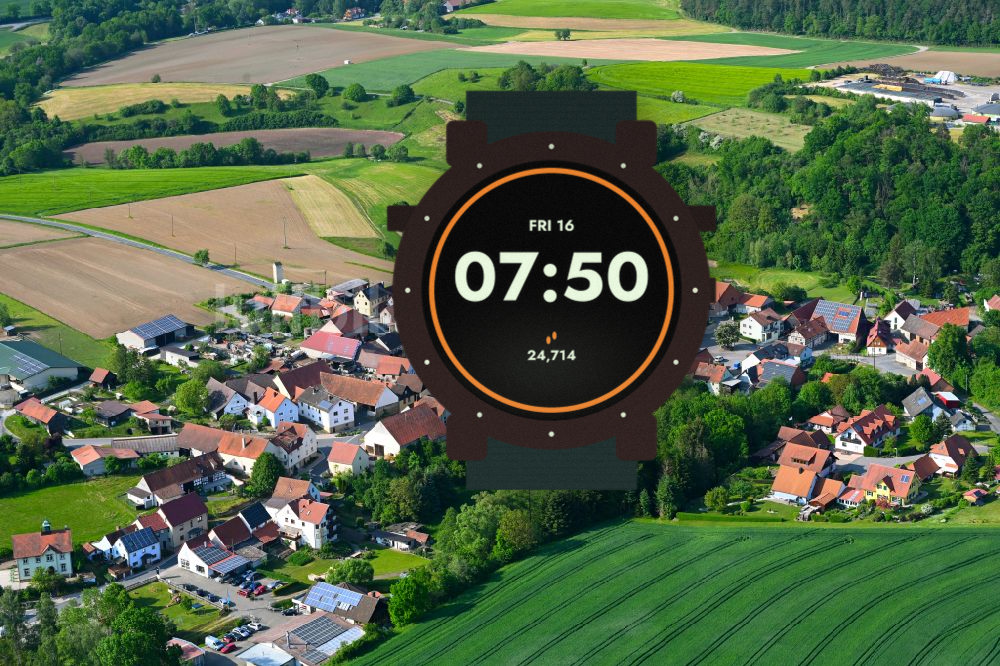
7:50
